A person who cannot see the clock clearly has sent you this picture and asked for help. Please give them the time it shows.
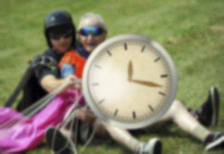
12:18
